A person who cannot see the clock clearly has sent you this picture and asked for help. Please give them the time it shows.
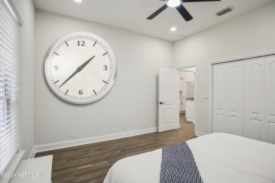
1:38
